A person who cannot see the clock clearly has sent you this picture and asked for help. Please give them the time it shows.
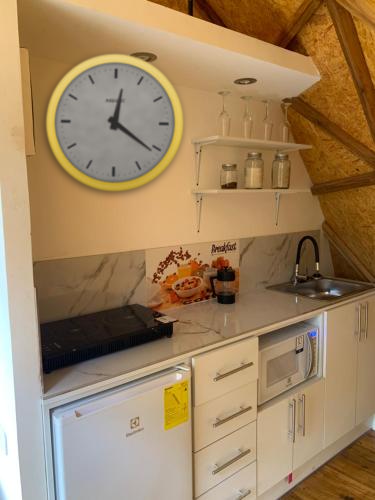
12:21
